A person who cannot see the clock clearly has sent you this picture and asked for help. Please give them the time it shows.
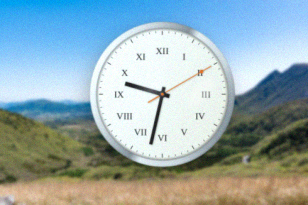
9:32:10
